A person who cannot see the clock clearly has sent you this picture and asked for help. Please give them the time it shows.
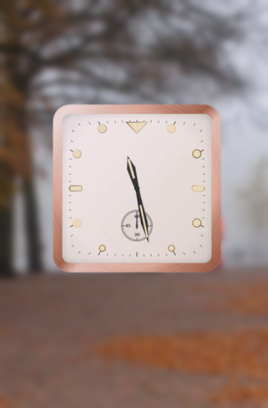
11:28
